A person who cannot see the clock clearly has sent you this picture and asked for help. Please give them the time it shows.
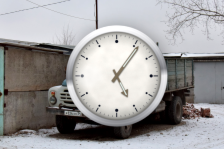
5:06
